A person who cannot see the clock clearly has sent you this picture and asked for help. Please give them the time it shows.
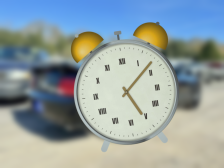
5:08
